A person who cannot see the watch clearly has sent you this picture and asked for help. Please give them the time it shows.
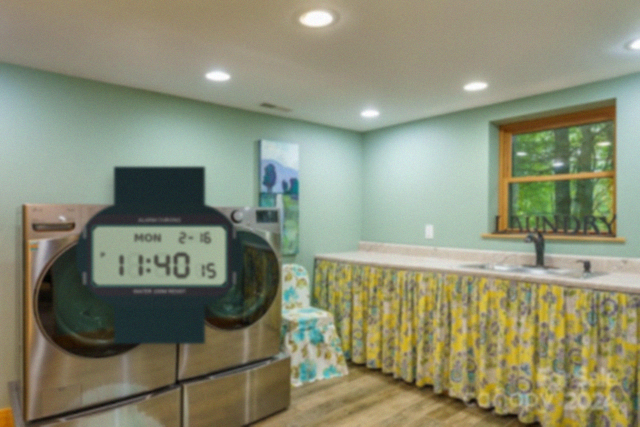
11:40:15
